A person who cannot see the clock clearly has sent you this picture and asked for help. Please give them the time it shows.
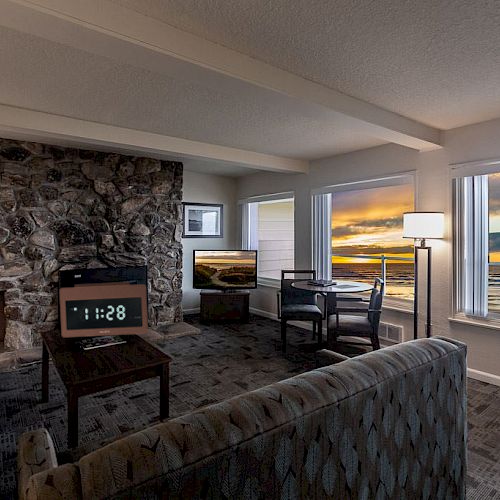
11:28
